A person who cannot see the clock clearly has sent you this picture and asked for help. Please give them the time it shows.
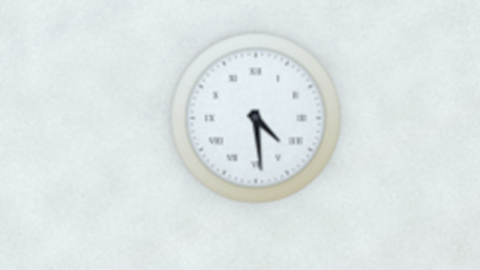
4:29
